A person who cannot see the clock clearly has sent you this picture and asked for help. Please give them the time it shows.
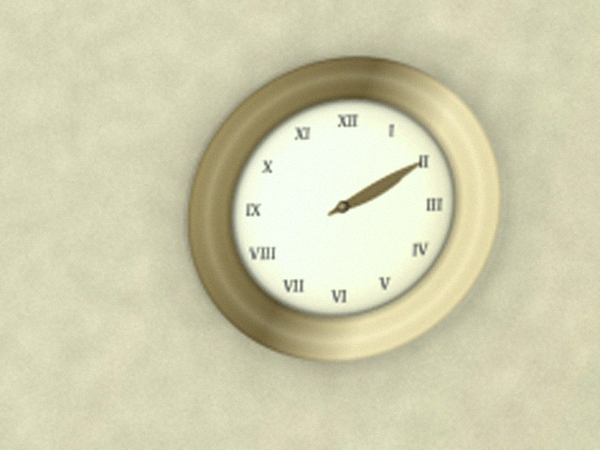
2:10
